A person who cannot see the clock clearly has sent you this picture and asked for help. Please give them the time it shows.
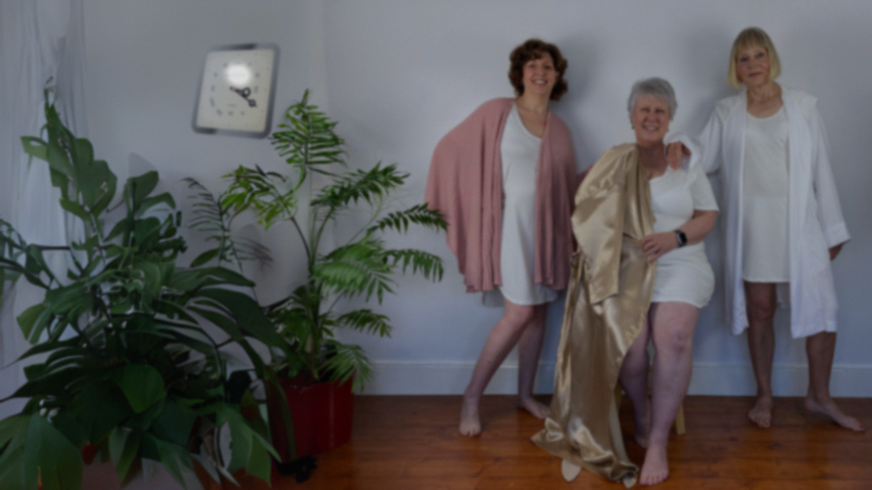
3:20
